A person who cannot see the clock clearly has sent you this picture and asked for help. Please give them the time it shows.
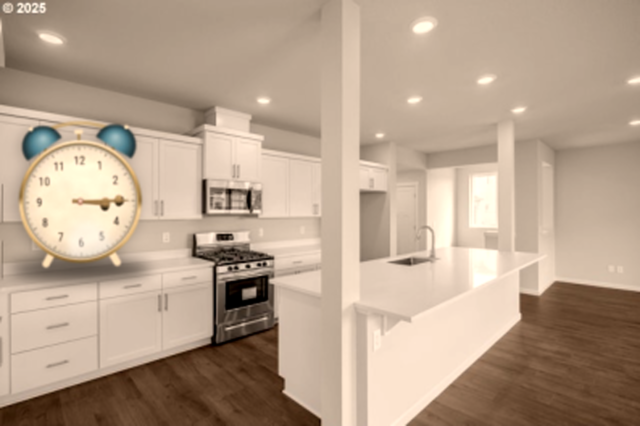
3:15
